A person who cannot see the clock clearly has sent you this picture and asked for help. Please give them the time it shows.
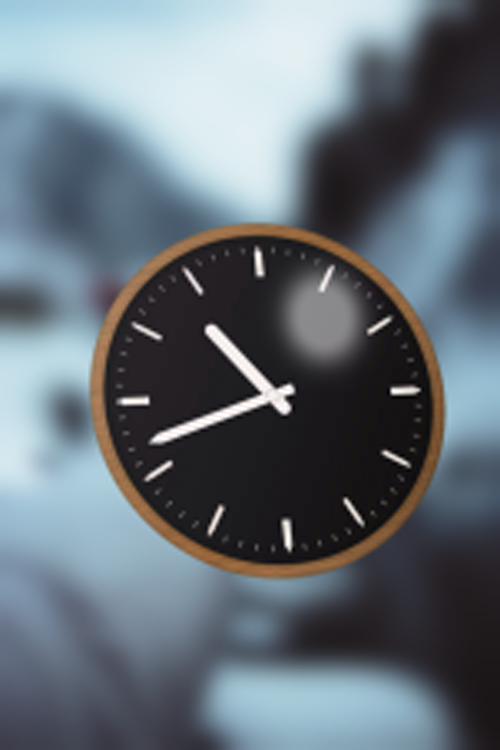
10:42
